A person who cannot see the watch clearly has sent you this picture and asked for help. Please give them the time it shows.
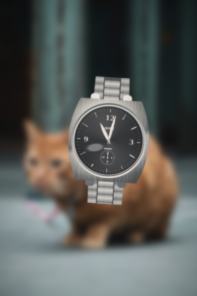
11:02
